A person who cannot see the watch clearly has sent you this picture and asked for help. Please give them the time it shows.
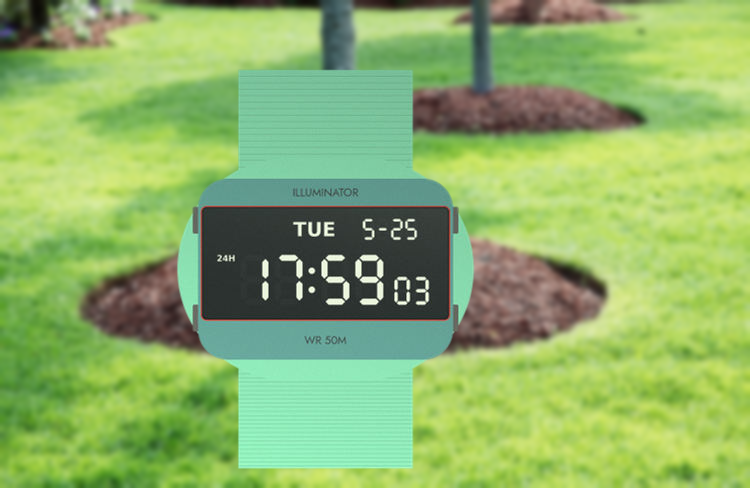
17:59:03
